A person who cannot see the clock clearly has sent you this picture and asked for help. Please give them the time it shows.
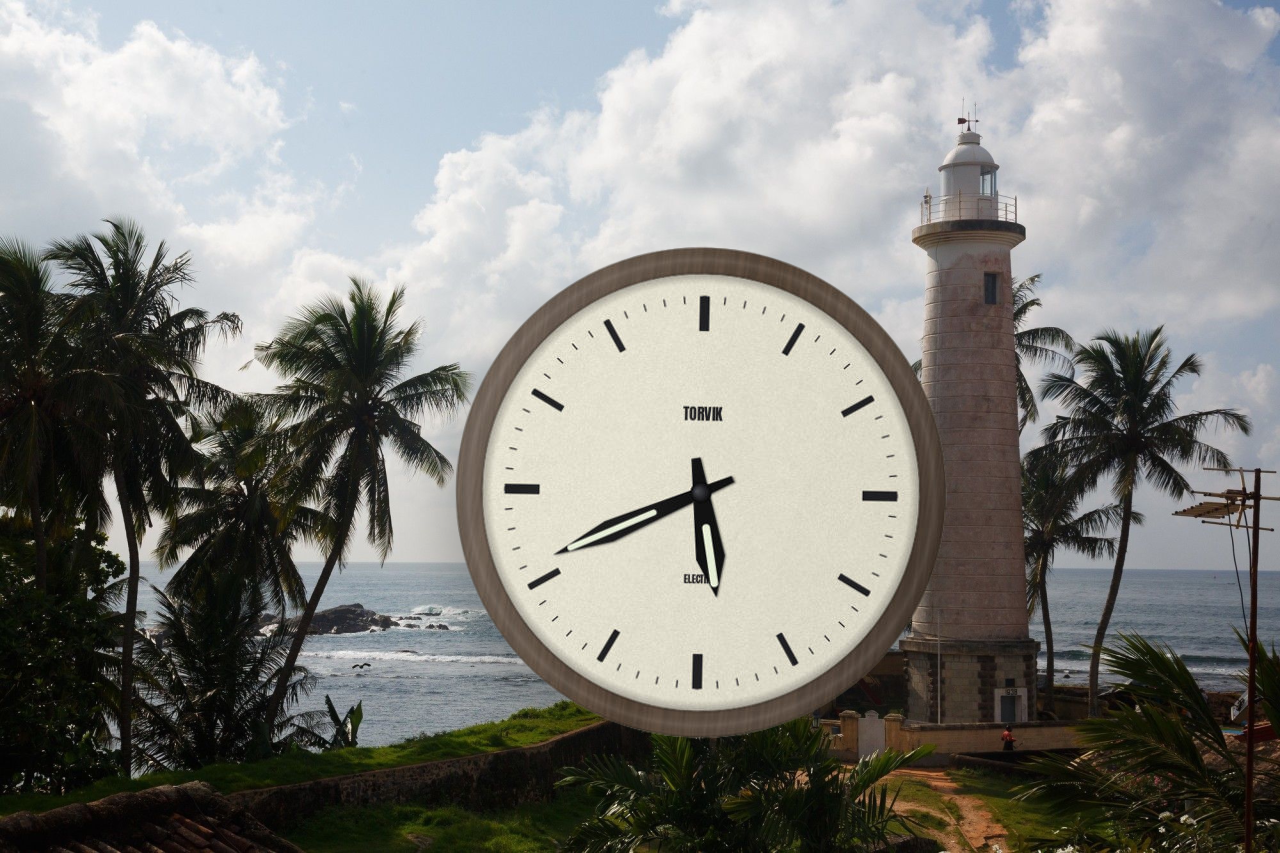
5:41
